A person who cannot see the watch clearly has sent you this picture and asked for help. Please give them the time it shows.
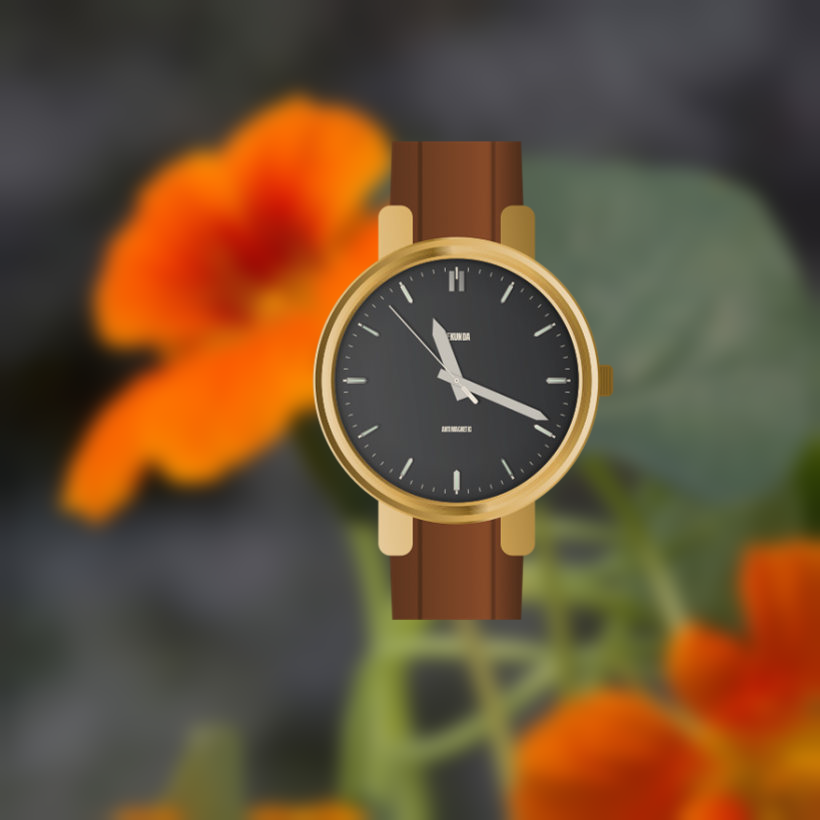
11:18:53
